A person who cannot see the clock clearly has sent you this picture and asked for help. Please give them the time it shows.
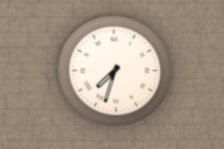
7:33
